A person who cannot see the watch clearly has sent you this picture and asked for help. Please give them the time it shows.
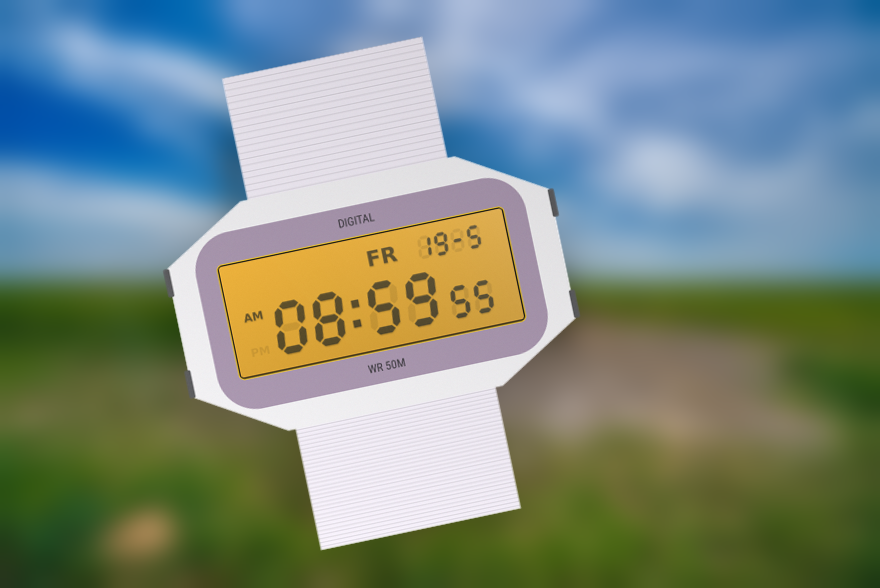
8:59:55
